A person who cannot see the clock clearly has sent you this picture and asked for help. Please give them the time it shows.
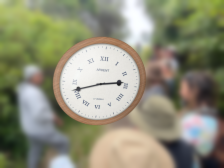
2:42
